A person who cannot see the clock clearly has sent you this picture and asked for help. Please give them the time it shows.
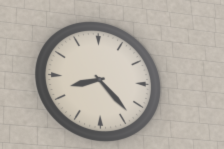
8:23
